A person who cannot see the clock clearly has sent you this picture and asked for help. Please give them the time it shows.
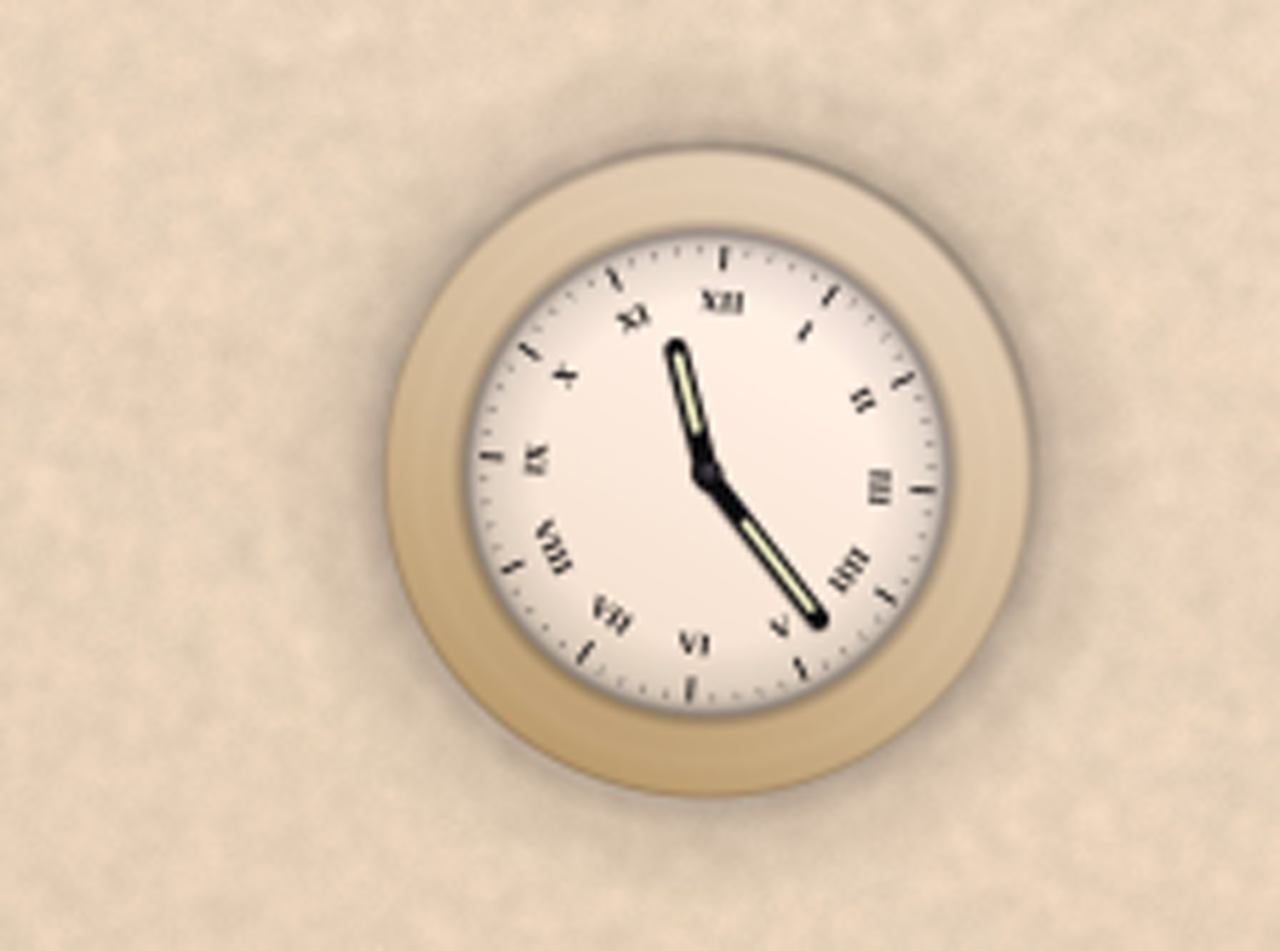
11:23
